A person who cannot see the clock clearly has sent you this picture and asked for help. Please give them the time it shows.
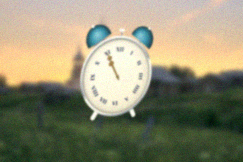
10:55
